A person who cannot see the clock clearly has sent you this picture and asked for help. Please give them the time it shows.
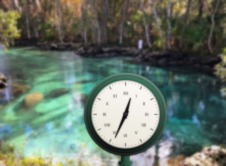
12:34
